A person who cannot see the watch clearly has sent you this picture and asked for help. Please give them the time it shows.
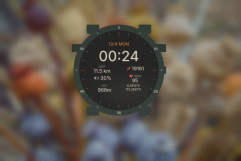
0:24
